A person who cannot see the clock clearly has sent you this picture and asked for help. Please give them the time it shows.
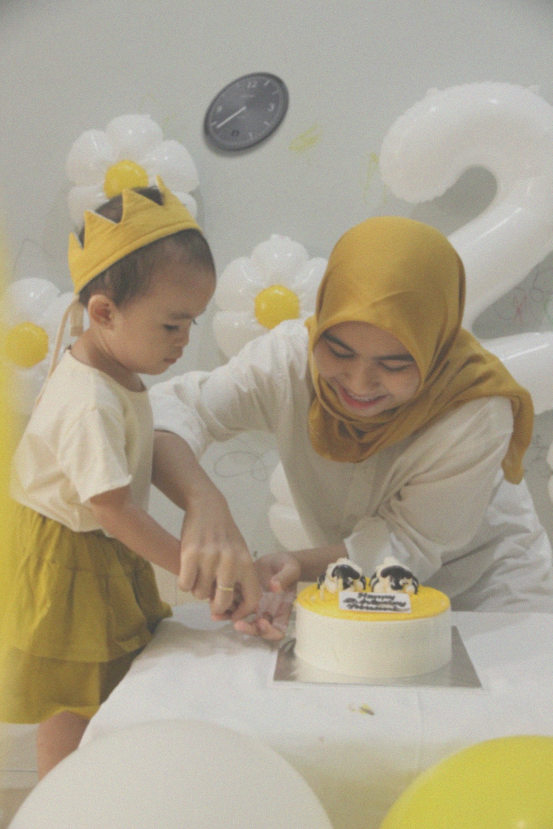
7:38
